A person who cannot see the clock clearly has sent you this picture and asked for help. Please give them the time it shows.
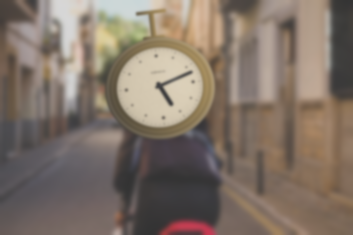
5:12
